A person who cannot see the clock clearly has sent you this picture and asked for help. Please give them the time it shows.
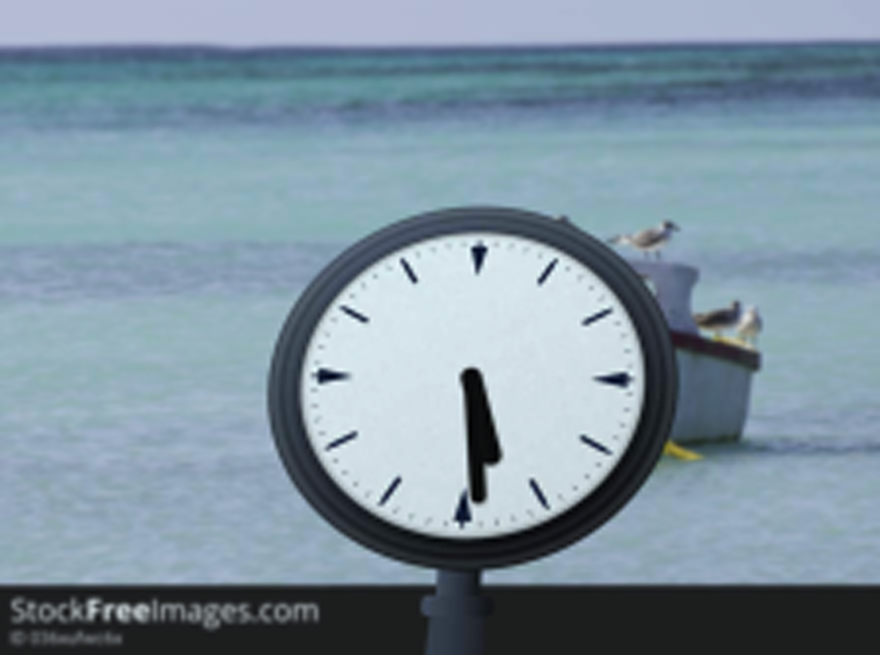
5:29
